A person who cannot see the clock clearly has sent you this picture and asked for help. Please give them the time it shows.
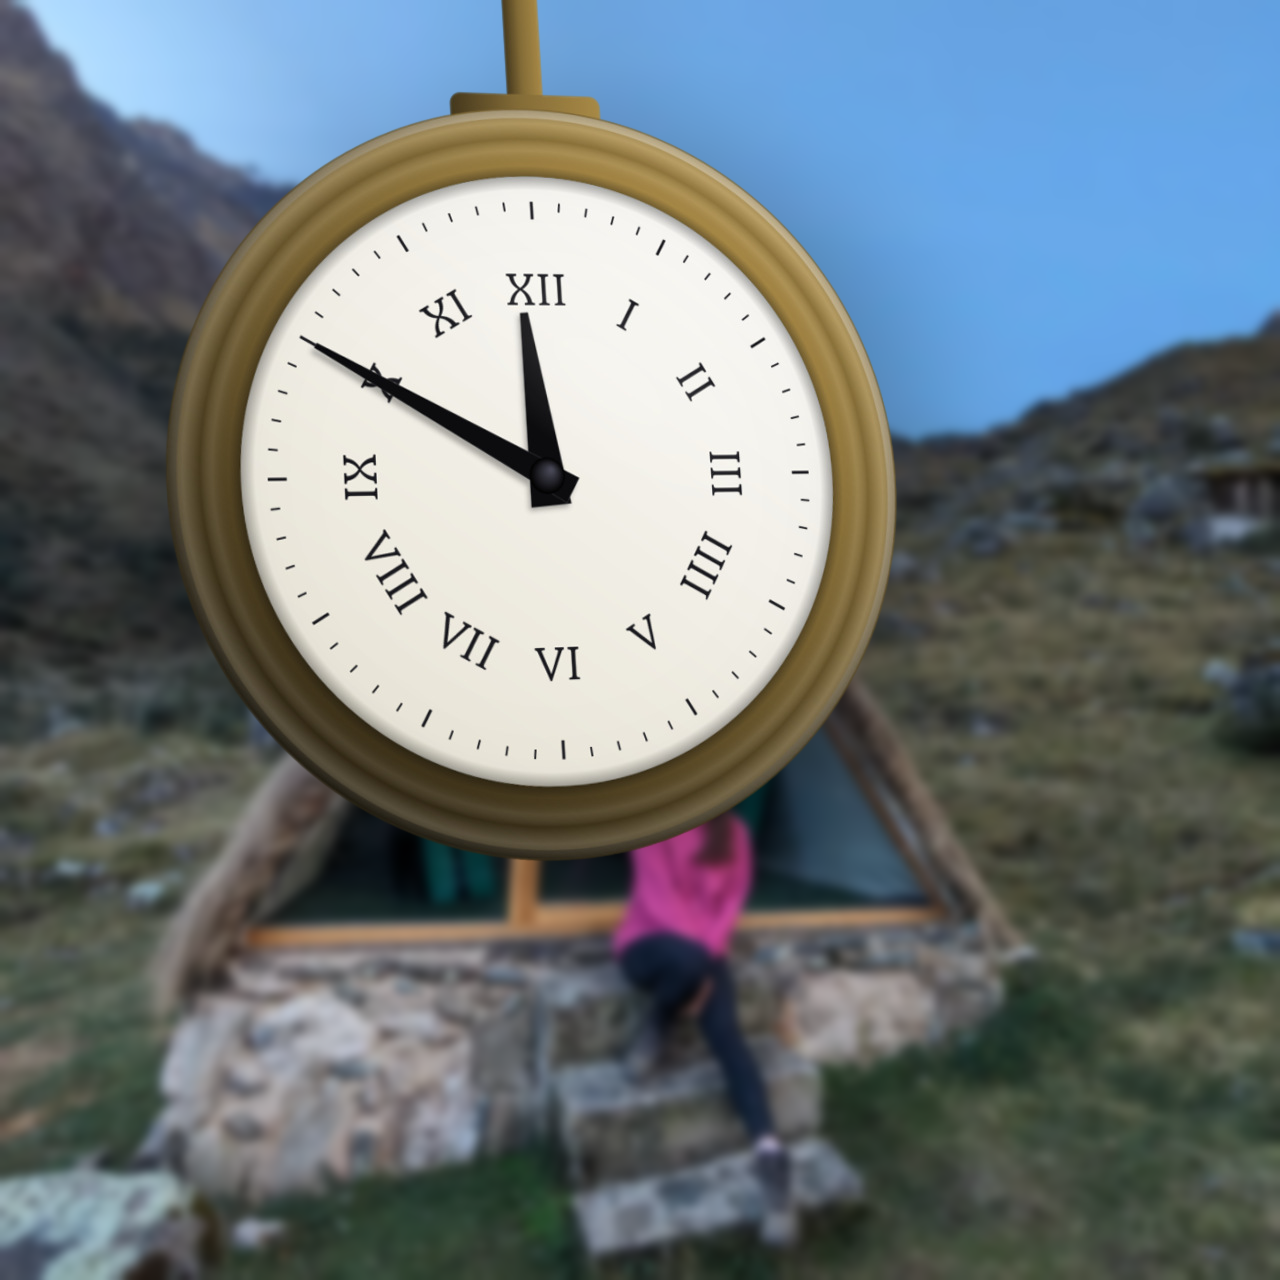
11:50
